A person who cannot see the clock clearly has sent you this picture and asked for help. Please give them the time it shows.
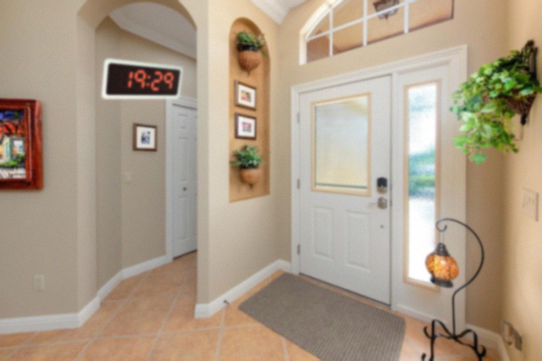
19:29
